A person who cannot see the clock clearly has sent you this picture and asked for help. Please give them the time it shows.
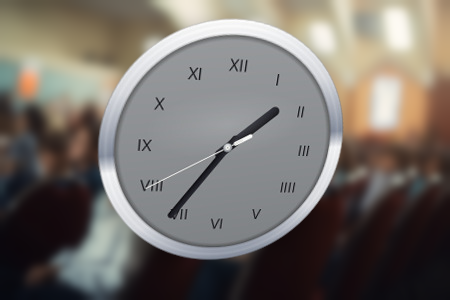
1:35:40
